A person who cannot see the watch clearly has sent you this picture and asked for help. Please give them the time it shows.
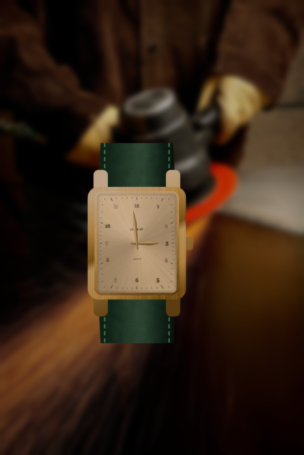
2:59
